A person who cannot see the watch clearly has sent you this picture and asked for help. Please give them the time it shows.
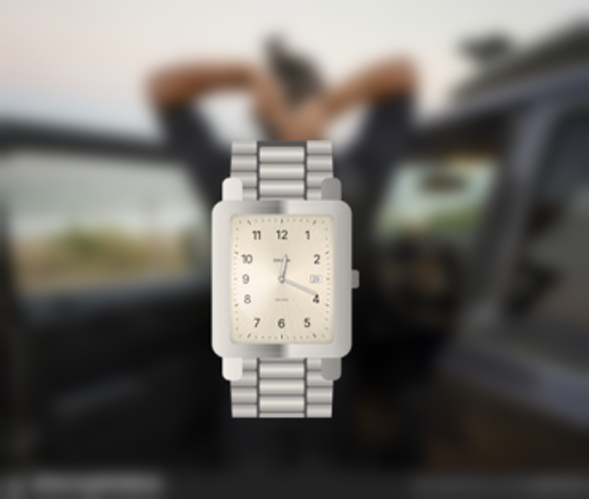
12:19
